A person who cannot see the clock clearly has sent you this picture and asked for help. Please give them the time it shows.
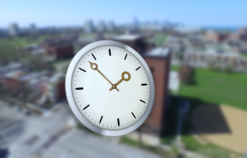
1:53
